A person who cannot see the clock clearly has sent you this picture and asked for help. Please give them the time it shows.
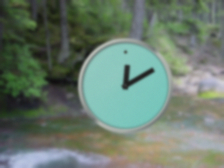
12:10
